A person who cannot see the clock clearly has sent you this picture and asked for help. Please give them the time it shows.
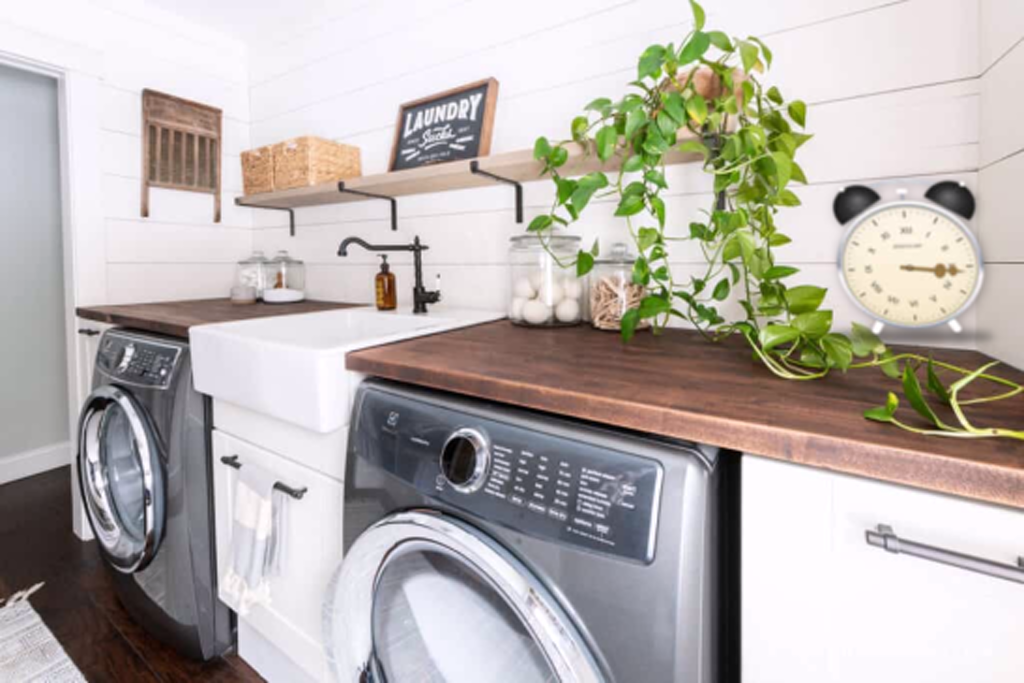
3:16
